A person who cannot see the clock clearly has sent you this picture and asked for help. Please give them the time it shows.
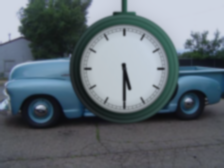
5:30
